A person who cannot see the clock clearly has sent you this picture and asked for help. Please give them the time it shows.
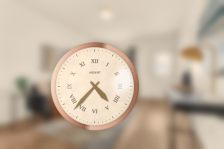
4:37
